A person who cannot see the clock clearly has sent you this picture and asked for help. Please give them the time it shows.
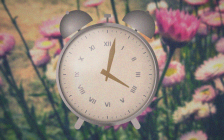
4:02
